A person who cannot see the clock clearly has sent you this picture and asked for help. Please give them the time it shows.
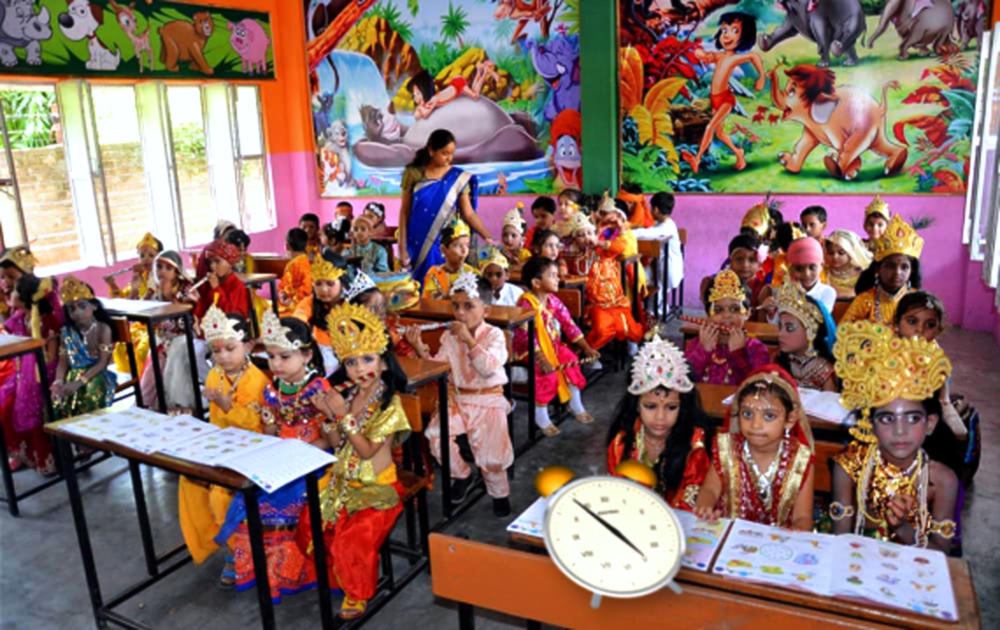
4:54
